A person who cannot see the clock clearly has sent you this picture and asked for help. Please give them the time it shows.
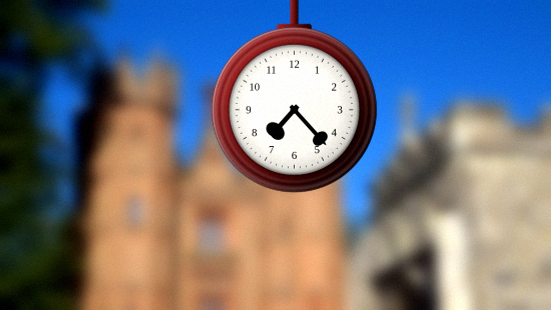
7:23
